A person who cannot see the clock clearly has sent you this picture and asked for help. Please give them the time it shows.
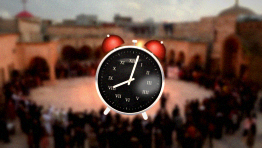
8:02
